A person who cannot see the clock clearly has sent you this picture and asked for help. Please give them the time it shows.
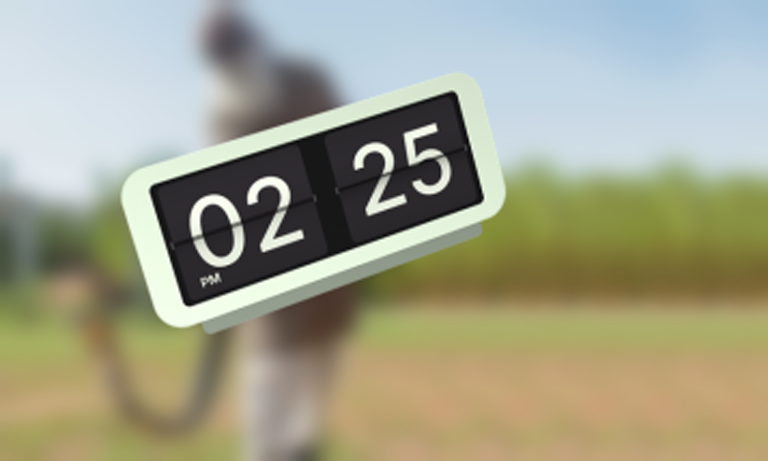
2:25
